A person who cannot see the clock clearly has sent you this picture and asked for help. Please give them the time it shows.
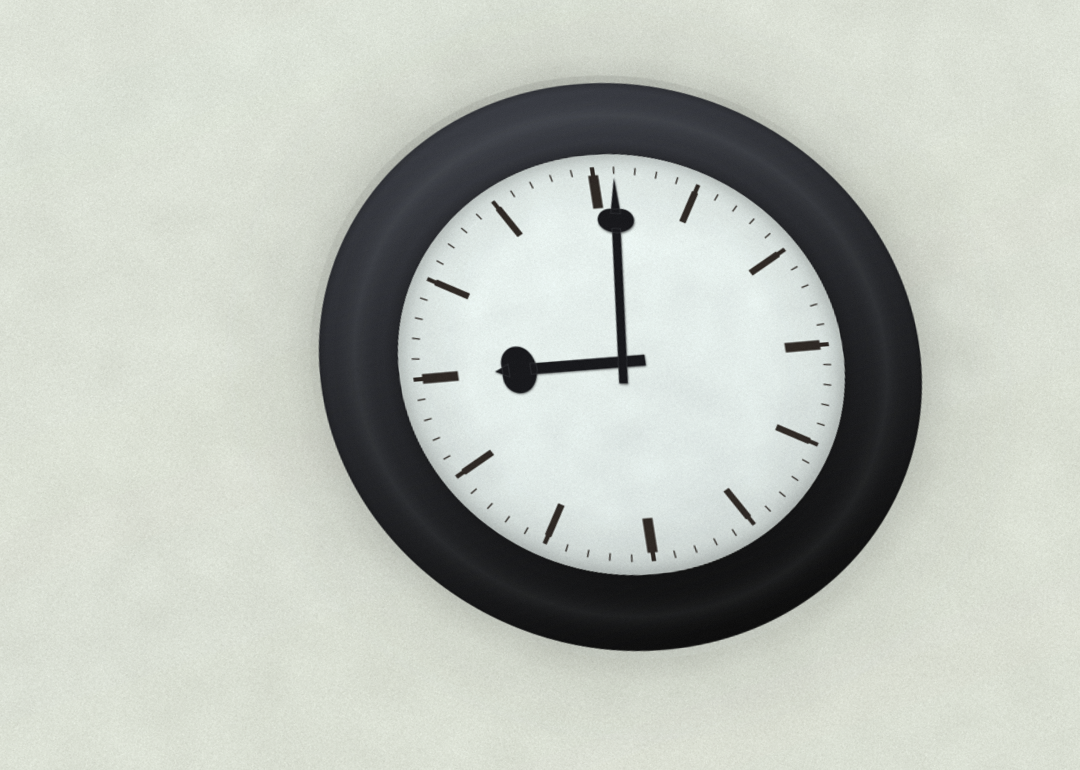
9:01
